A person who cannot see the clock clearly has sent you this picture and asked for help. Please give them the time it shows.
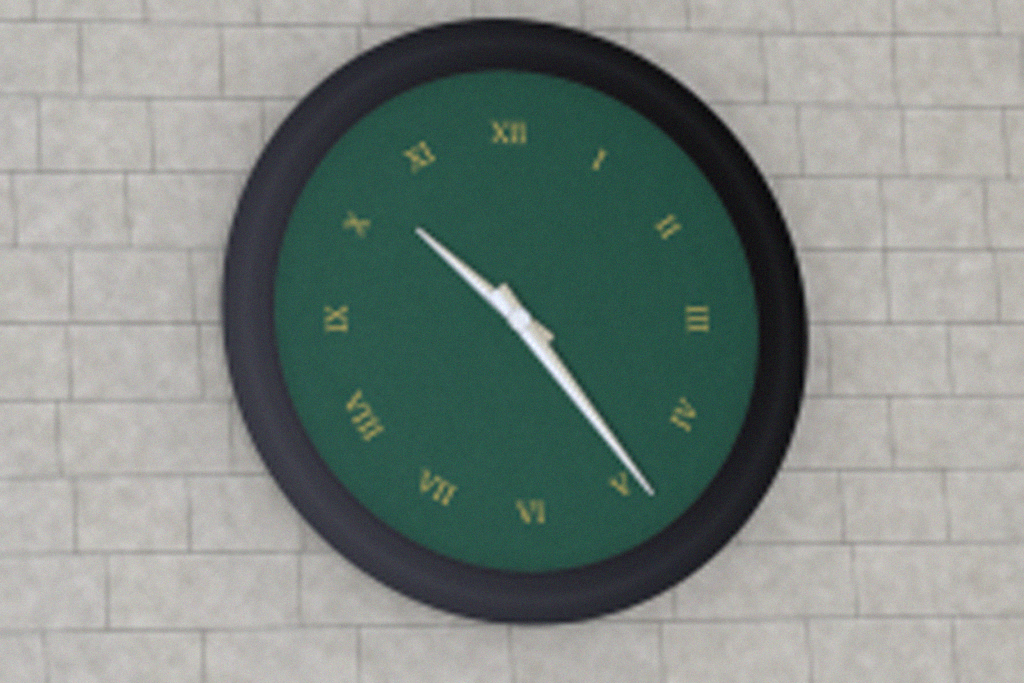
10:24
